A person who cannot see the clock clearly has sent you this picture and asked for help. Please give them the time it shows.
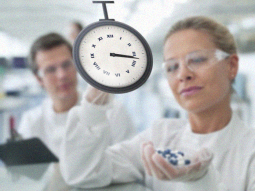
3:17
